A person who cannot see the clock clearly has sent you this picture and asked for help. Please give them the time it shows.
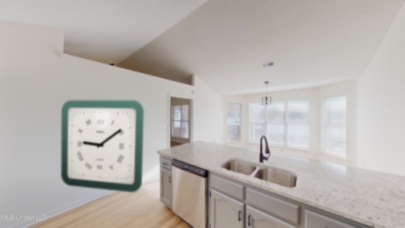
9:09
